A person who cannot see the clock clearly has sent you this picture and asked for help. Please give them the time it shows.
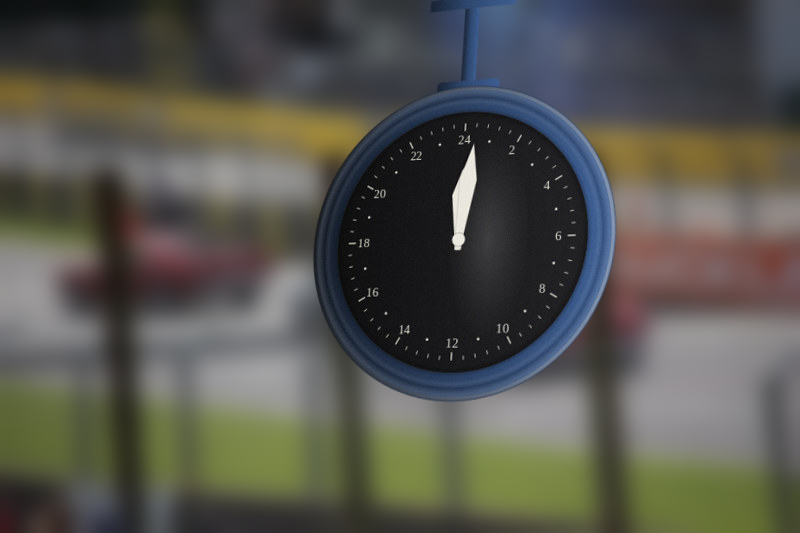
0:01
